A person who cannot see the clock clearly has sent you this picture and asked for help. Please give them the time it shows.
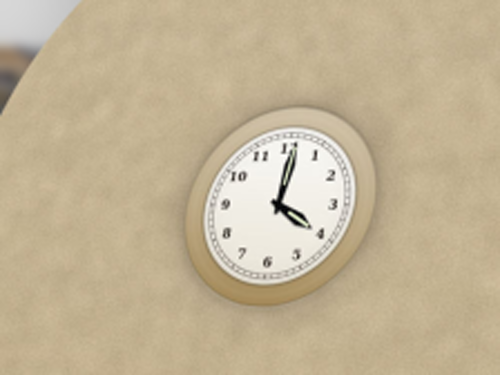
4:01
